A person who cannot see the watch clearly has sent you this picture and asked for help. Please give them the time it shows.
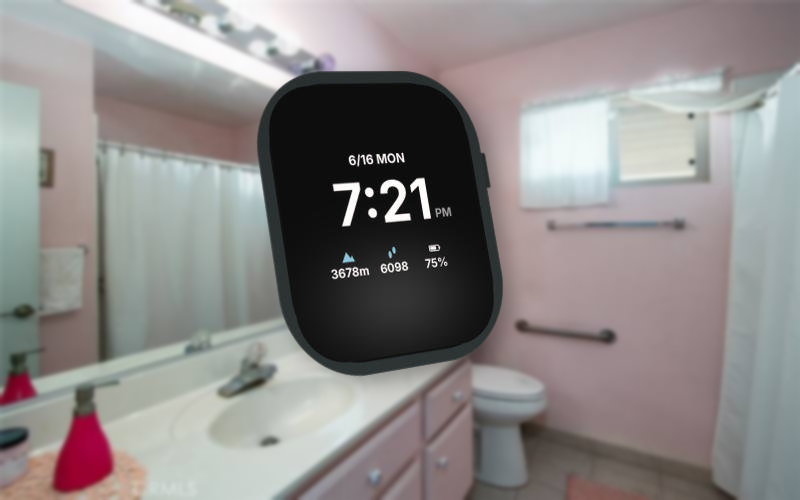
7:21
